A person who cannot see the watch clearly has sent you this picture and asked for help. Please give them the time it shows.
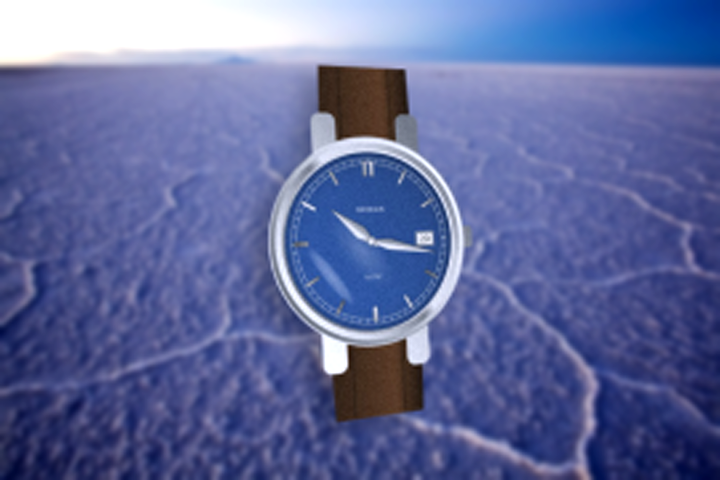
10:17
